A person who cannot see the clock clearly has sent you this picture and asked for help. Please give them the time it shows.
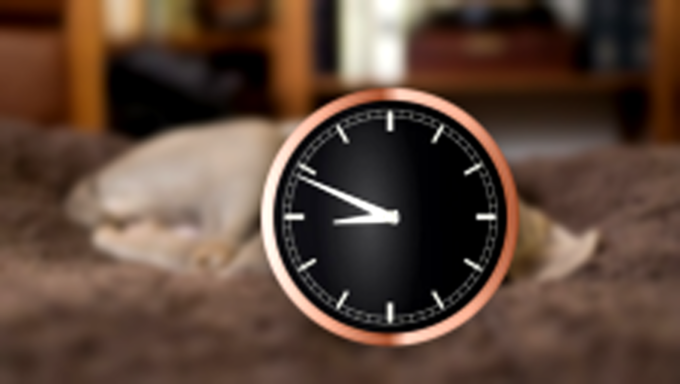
8:49
